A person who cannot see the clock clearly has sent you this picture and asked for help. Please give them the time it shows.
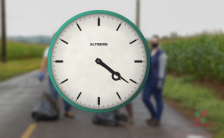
4:21
